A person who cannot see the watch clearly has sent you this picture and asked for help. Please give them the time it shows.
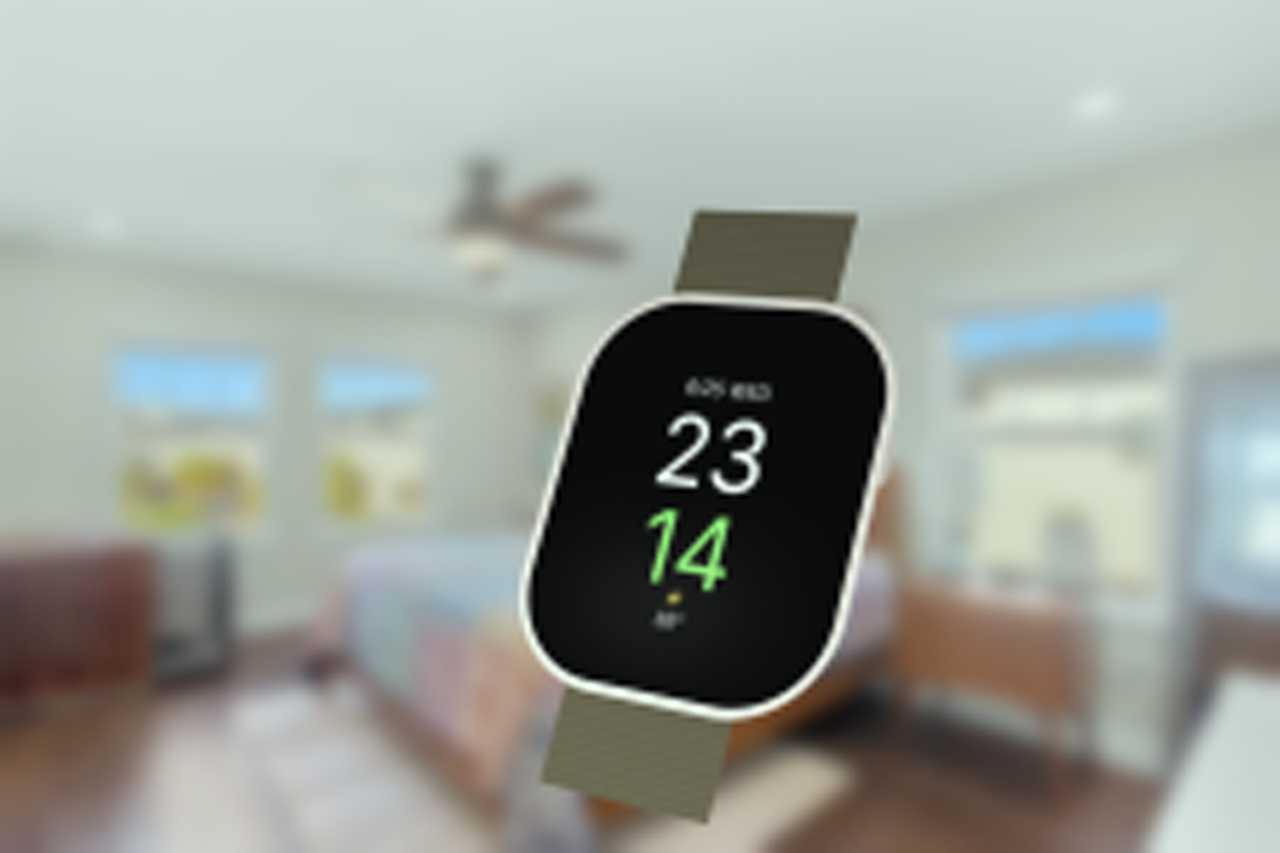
23:14
